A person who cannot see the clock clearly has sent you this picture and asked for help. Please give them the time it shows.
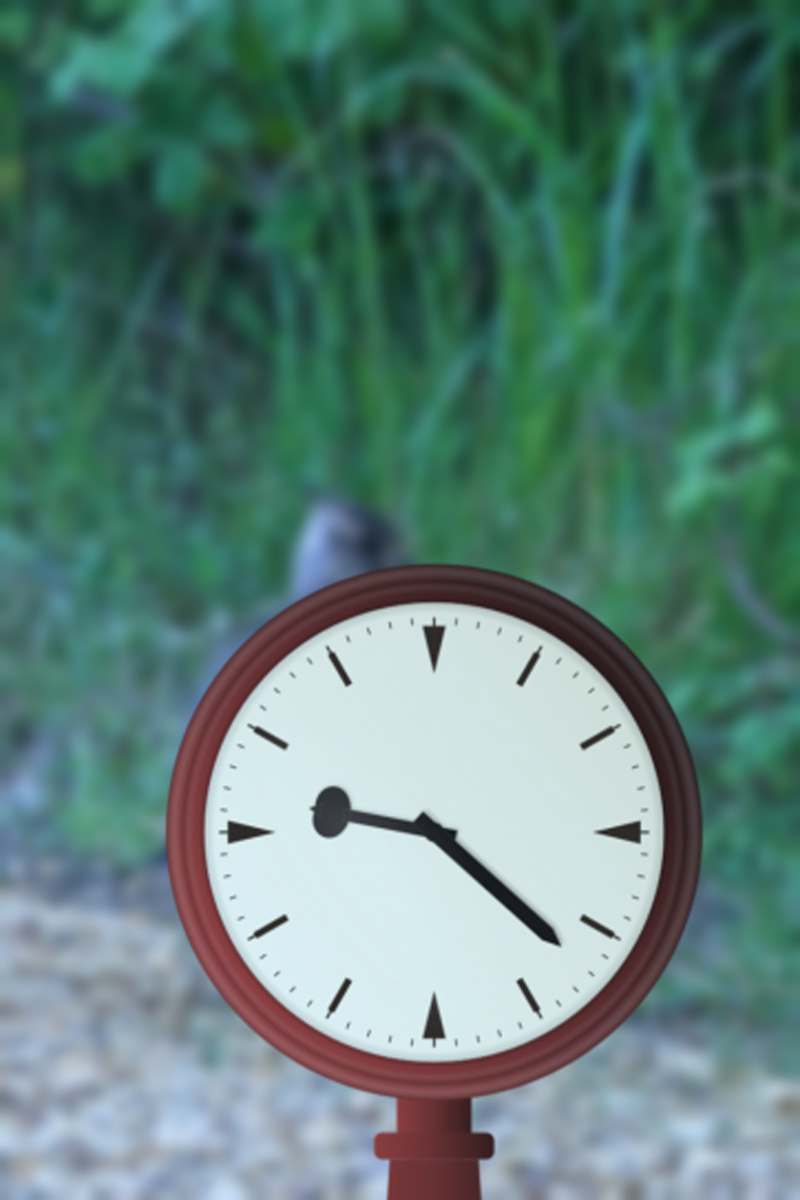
9:22
